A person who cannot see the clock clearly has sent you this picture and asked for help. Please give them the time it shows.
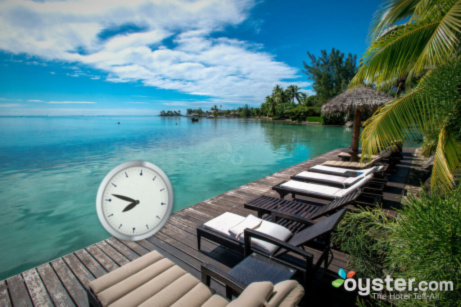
7:47
